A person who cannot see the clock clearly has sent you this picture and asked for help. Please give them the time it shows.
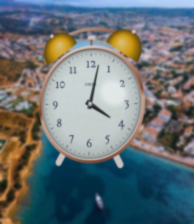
4:02
